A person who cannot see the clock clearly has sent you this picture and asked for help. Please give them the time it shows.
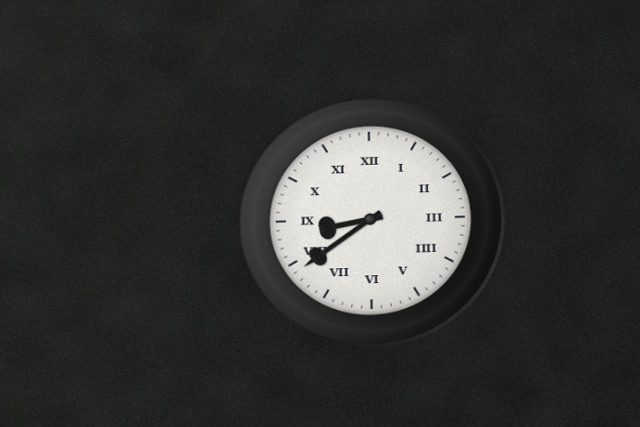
8:39
